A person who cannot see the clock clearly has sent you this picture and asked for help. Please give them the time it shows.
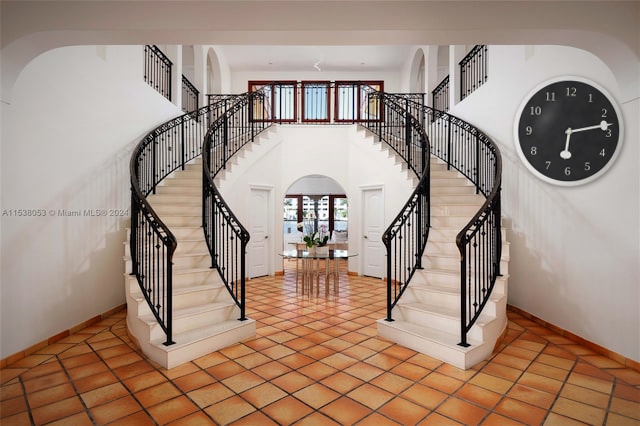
6:13
